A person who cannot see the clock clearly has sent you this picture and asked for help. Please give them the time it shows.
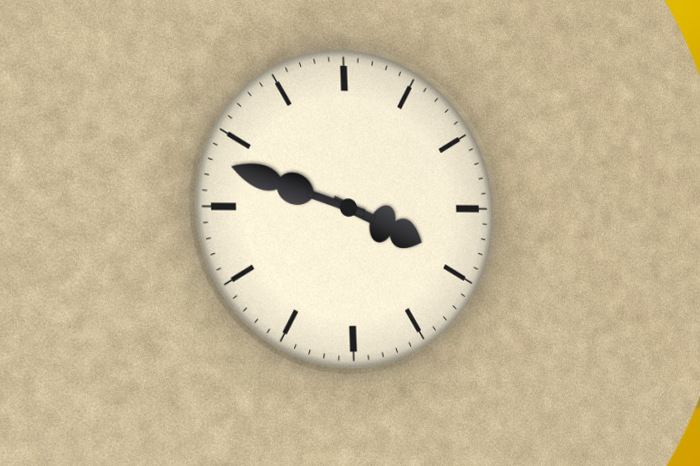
3:48
